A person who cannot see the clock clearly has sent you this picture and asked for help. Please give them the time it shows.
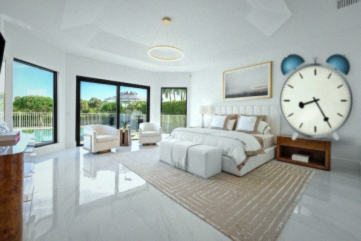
8:25
